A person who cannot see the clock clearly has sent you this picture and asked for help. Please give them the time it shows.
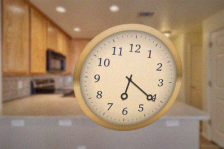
6:21
